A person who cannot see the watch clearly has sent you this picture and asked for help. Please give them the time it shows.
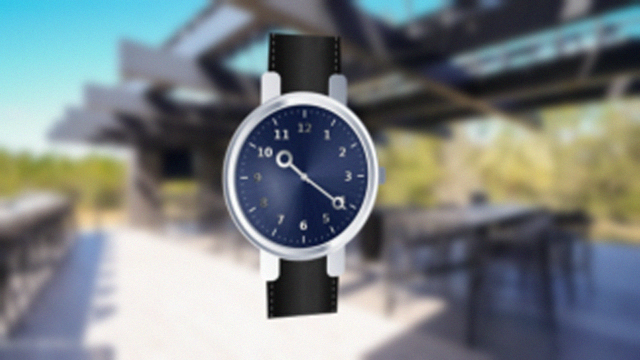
10:21
